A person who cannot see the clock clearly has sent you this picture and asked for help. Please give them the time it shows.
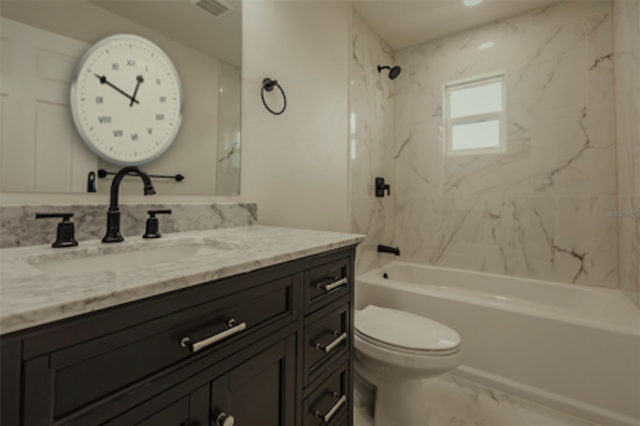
12:50
